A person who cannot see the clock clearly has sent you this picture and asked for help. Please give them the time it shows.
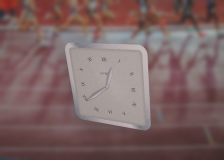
12:39
